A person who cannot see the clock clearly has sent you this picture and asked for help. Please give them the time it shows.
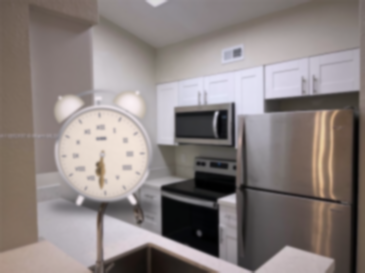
6:31
